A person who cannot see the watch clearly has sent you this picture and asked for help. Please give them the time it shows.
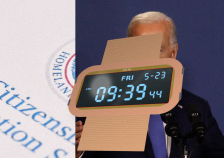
9:39:44
